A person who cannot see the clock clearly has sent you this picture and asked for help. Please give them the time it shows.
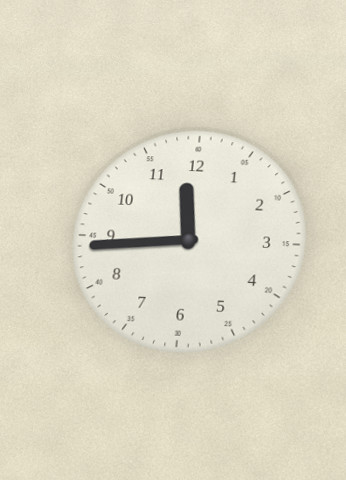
11:44
